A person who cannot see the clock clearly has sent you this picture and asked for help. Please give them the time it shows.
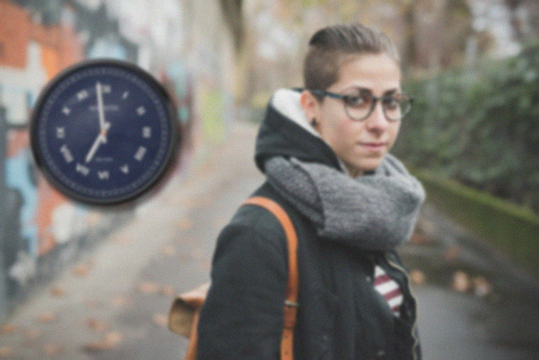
6:59
